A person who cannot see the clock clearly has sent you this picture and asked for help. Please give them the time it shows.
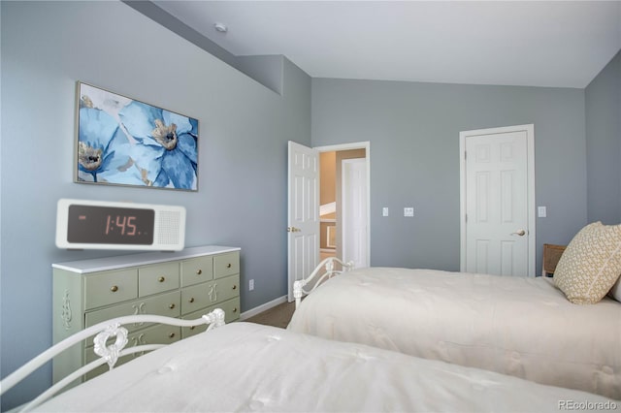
1:45
